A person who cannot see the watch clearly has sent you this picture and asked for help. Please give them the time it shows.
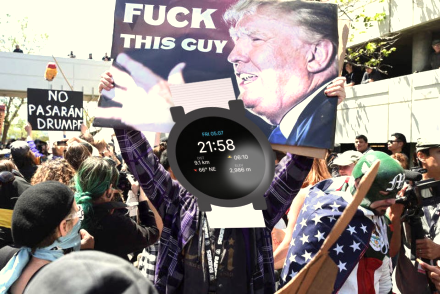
21:58
